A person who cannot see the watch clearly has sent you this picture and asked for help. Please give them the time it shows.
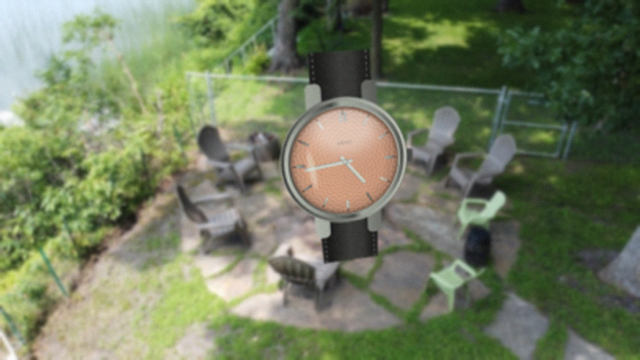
4:44
